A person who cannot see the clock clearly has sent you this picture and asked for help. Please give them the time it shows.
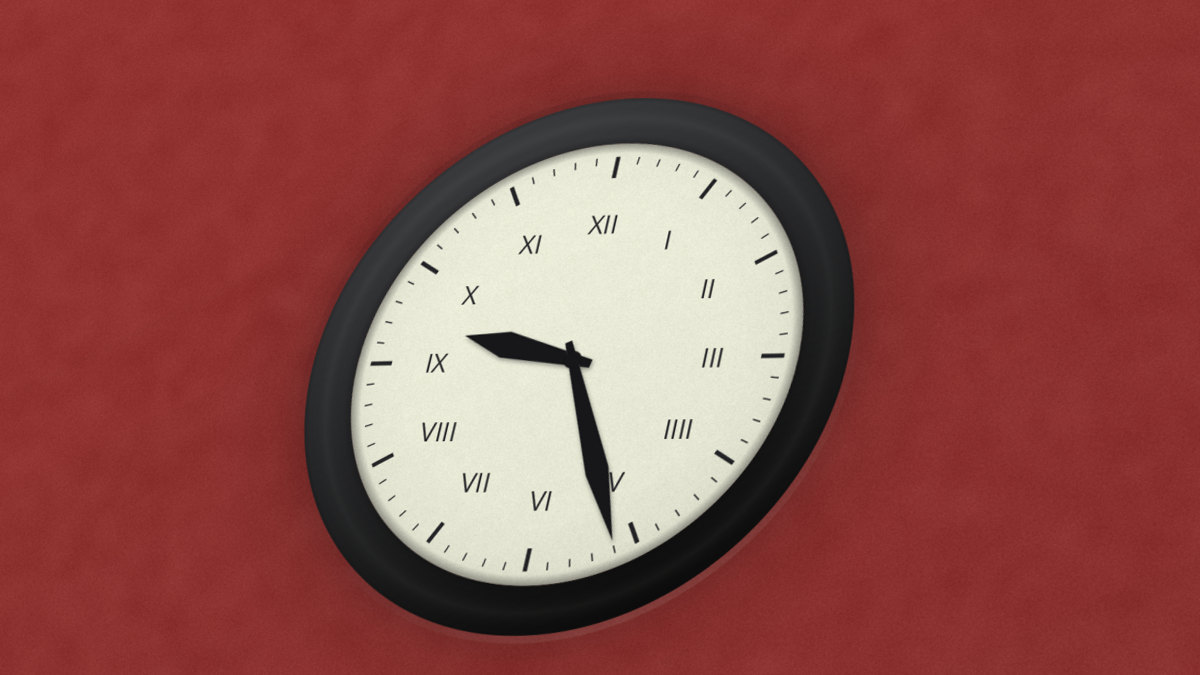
9:26
